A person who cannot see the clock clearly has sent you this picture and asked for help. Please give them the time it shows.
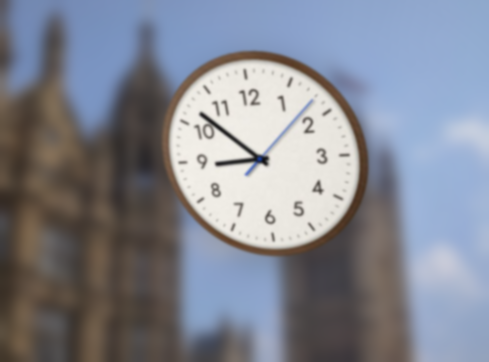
8:52:08
